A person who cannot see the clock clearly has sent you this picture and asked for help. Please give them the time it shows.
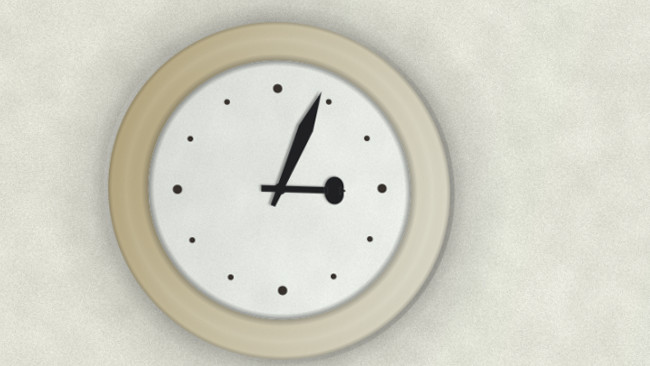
3:04
